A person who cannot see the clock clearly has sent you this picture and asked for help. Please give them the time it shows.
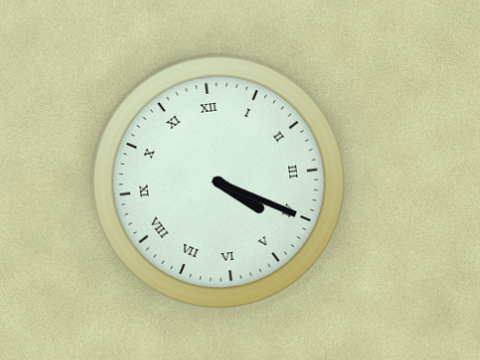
4:20
